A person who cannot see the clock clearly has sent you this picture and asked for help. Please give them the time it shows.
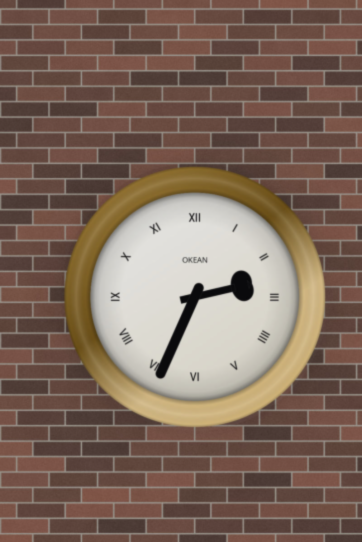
2:34
